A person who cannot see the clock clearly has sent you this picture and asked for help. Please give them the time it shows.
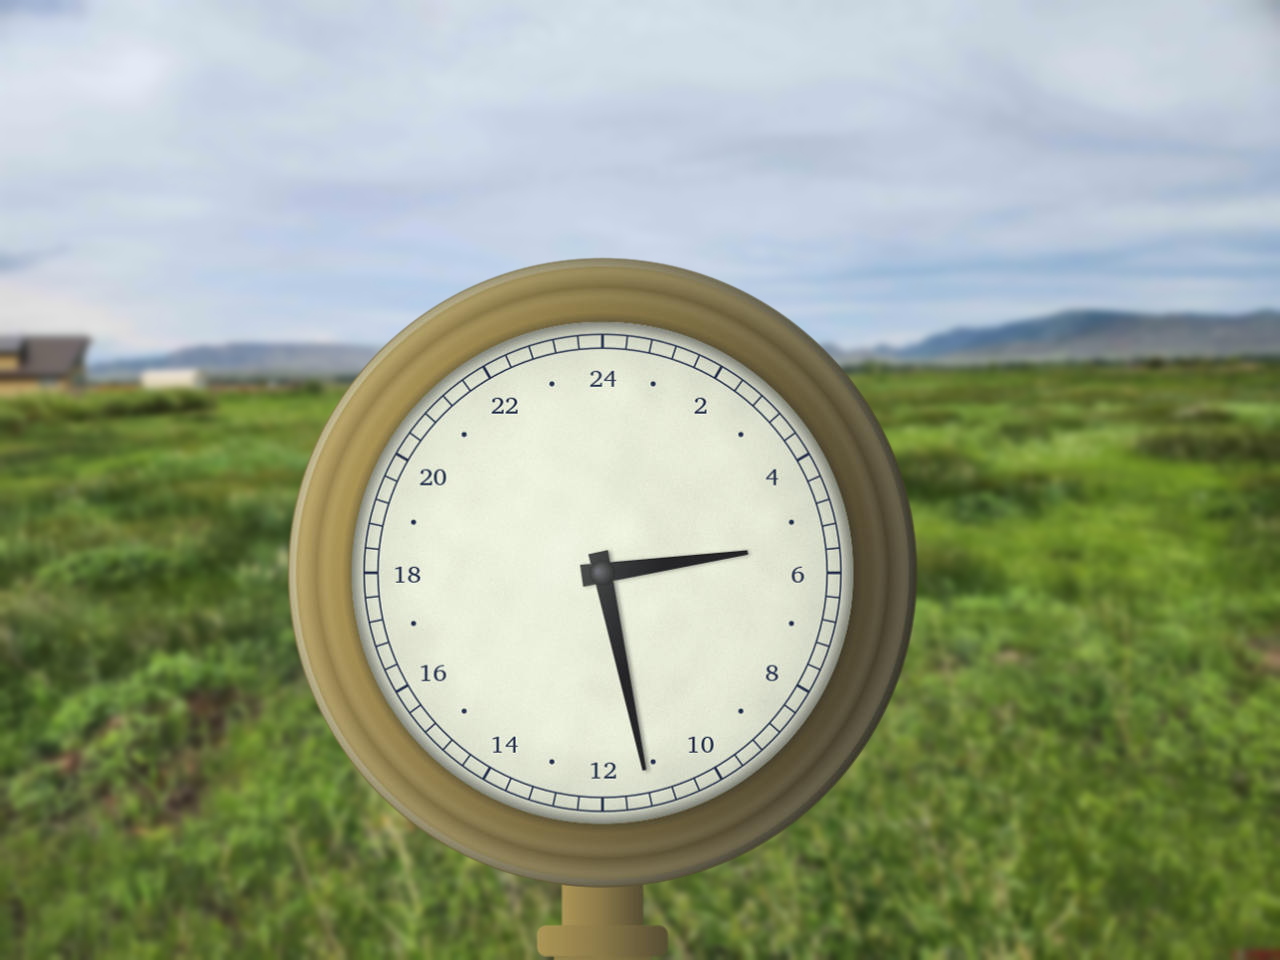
5:28
